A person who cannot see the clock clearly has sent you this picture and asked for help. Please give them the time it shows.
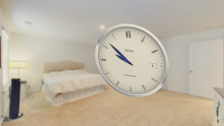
9:52
